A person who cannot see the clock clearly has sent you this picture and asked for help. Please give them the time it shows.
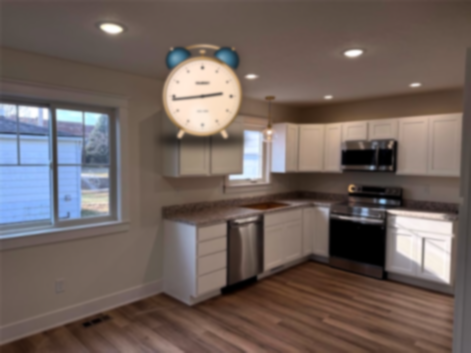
2:44
